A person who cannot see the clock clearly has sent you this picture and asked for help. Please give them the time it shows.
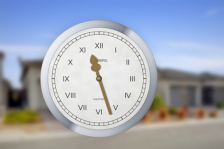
11:27
